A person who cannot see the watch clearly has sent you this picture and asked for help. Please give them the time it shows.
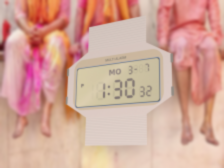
1:30:32
